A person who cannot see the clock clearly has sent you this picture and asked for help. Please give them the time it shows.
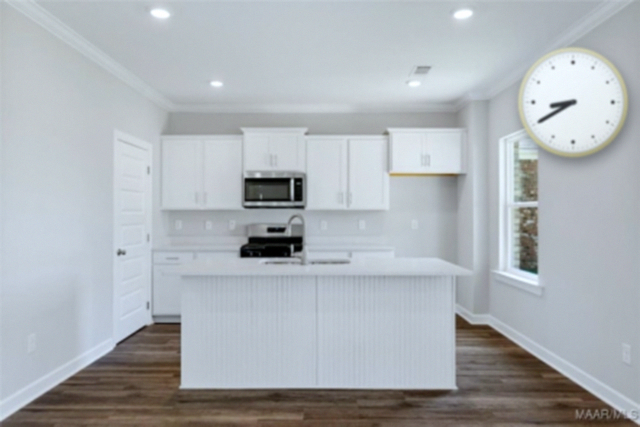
8:40
